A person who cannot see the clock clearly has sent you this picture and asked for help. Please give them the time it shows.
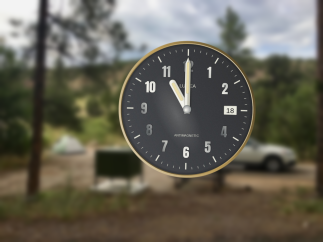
11:00
